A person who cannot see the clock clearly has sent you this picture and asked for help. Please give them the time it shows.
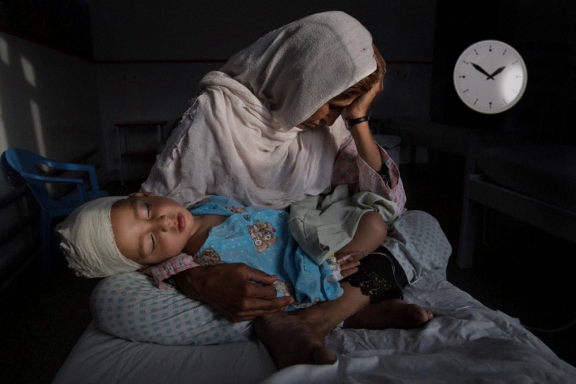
1:51
